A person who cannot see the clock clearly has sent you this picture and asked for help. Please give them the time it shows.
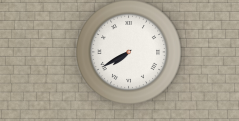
7:40
